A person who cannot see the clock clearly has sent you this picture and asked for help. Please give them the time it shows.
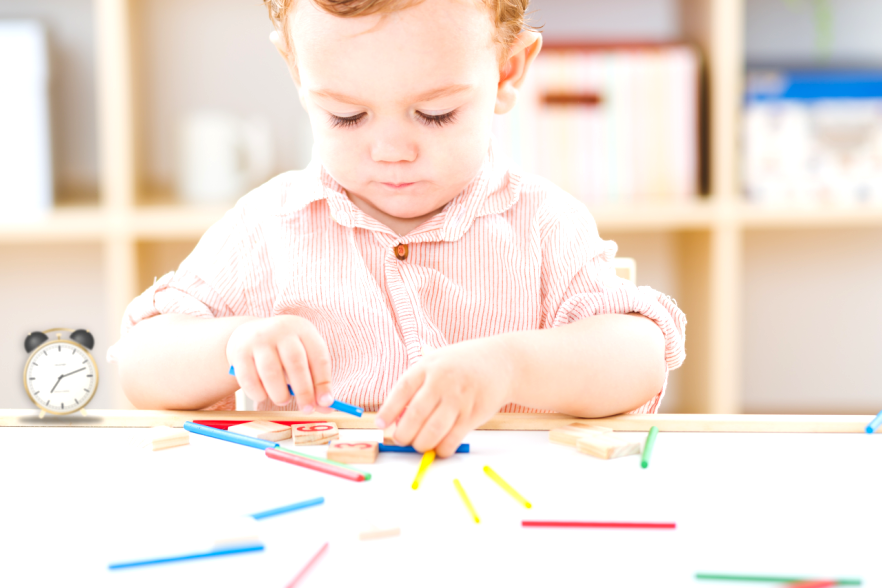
7:12
